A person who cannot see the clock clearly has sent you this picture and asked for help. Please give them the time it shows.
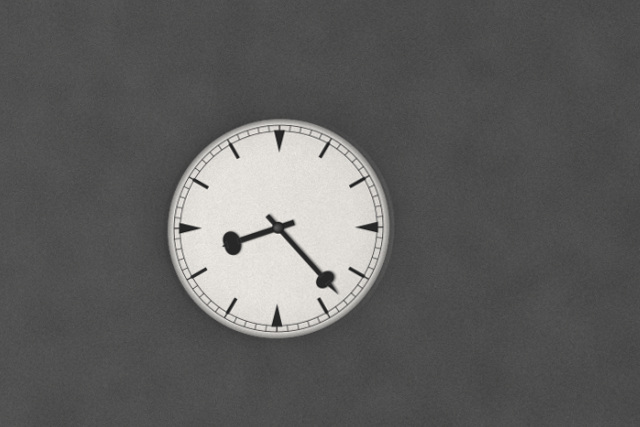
8:23
